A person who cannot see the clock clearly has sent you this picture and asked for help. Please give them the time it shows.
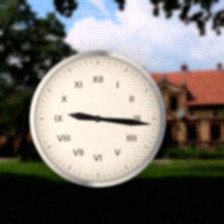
9:16
